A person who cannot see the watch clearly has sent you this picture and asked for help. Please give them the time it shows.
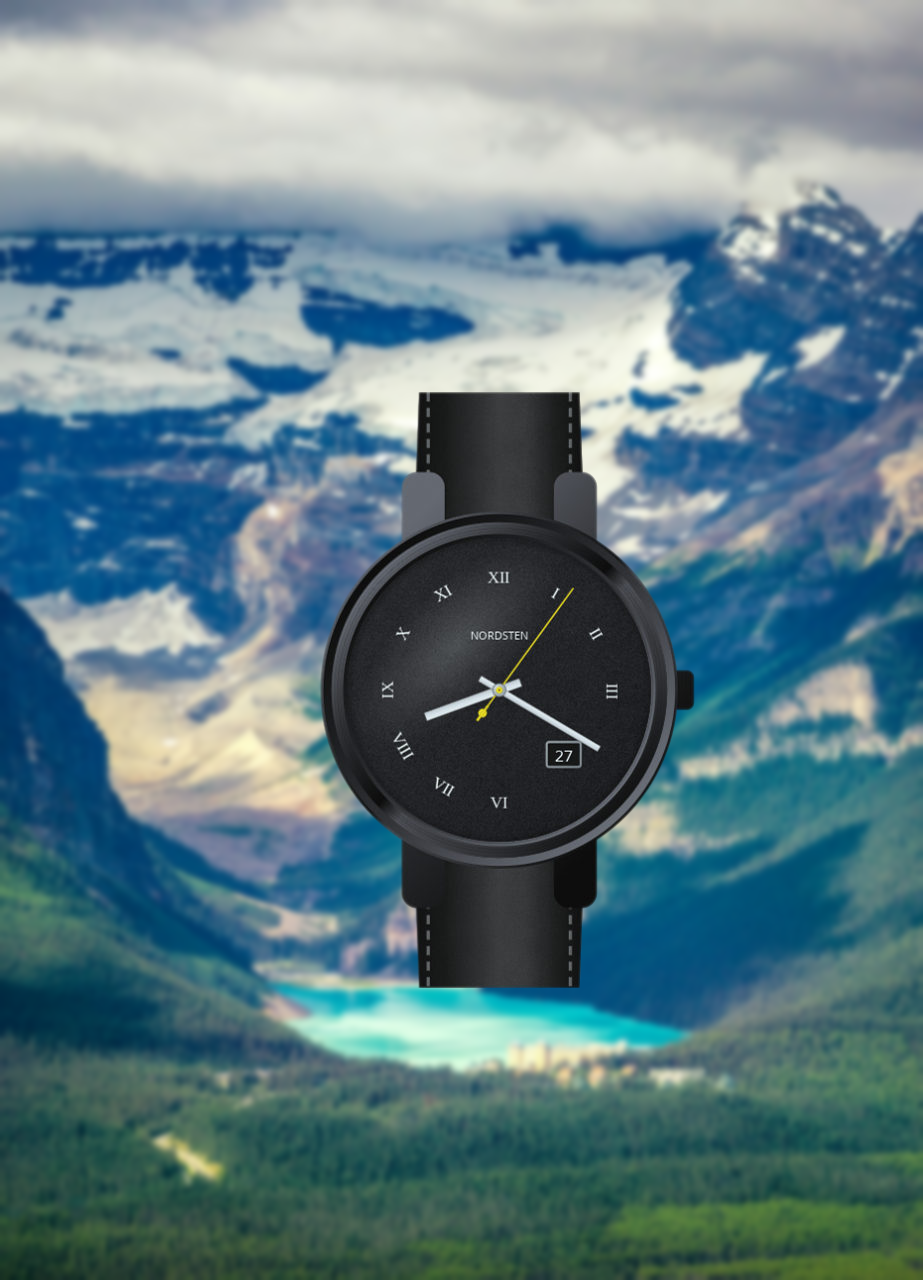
8:20:06
